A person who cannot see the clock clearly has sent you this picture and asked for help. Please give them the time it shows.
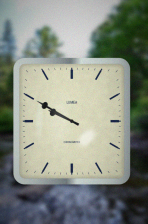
9:50
